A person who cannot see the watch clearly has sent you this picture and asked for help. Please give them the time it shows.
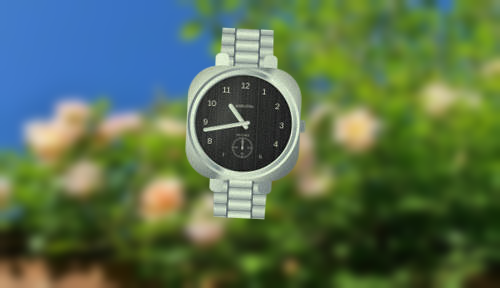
10:43
